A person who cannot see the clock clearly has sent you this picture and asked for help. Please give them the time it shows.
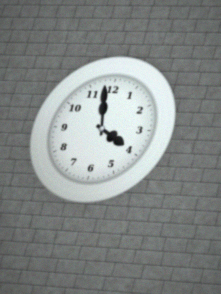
3:58
